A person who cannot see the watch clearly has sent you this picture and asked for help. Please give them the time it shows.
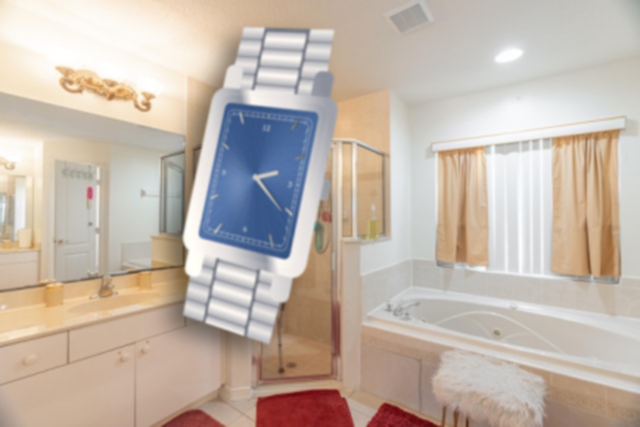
2:21
